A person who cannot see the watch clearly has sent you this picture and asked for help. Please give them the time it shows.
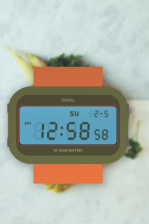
12:58:58
